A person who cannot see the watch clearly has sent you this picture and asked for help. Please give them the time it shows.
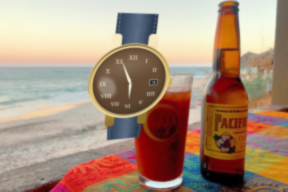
5:56
